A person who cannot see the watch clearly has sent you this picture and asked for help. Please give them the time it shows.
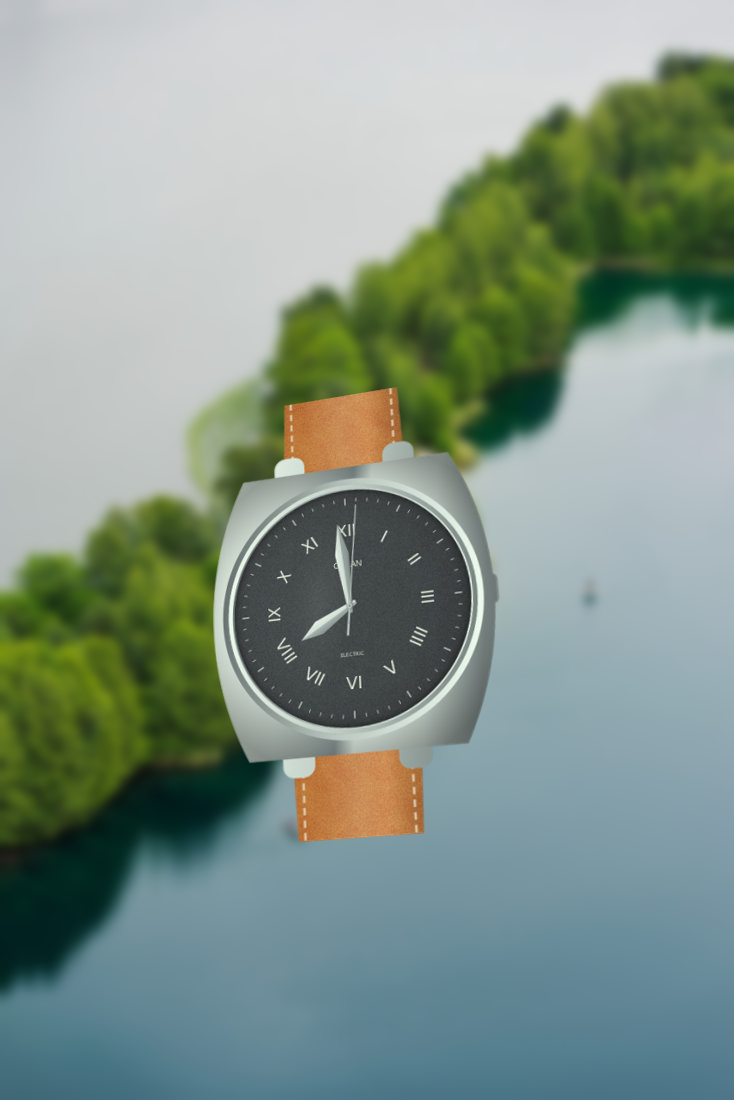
7:59:01
